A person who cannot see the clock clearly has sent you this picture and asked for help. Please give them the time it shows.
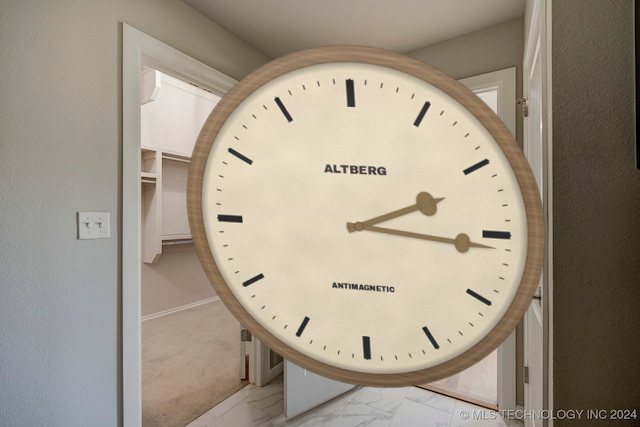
2:16
